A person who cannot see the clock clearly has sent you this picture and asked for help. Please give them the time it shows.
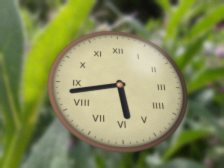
5:43
